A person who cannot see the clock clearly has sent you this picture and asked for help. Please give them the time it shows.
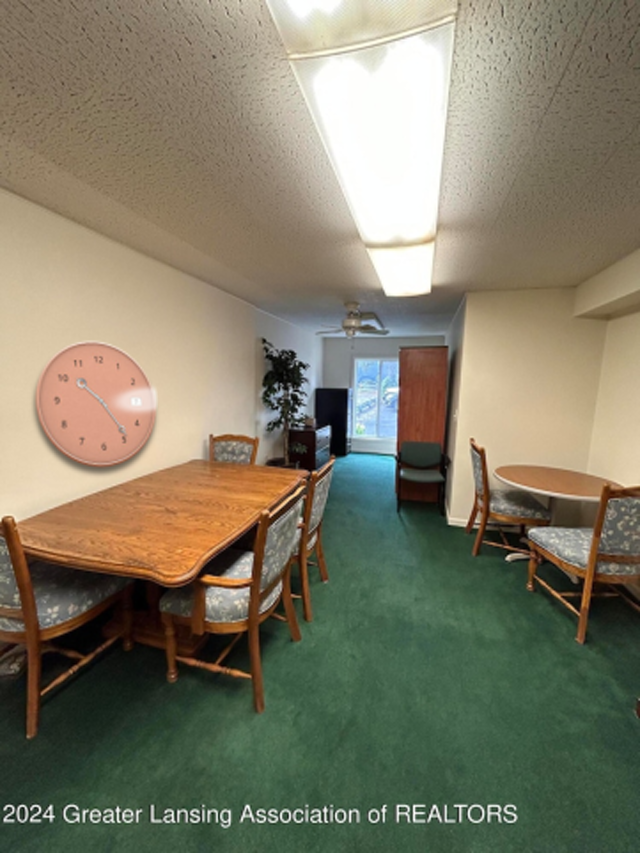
10:24
